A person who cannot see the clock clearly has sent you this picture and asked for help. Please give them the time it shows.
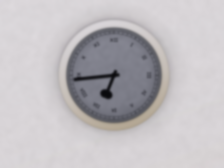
6:44
